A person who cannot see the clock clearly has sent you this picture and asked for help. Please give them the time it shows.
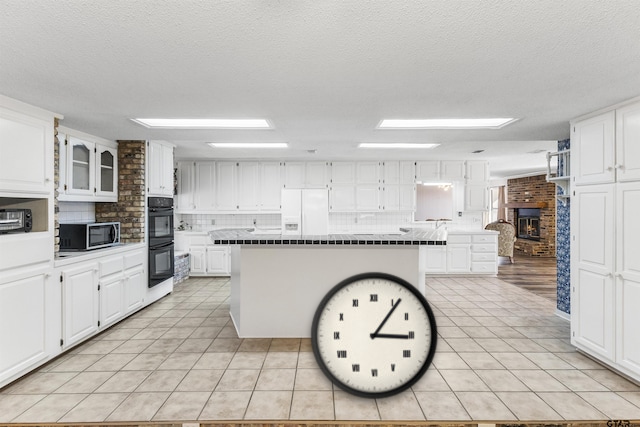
3:06
